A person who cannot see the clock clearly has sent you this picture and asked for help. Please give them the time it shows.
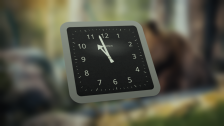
10:58
